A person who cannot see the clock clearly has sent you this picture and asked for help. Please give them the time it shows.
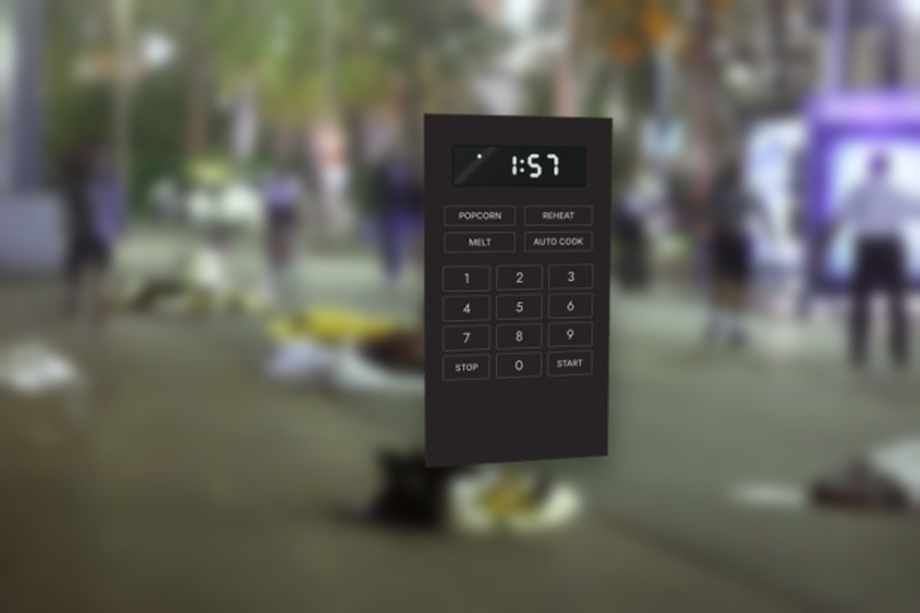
1:57
